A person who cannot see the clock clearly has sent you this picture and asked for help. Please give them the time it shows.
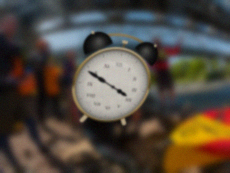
3:49
